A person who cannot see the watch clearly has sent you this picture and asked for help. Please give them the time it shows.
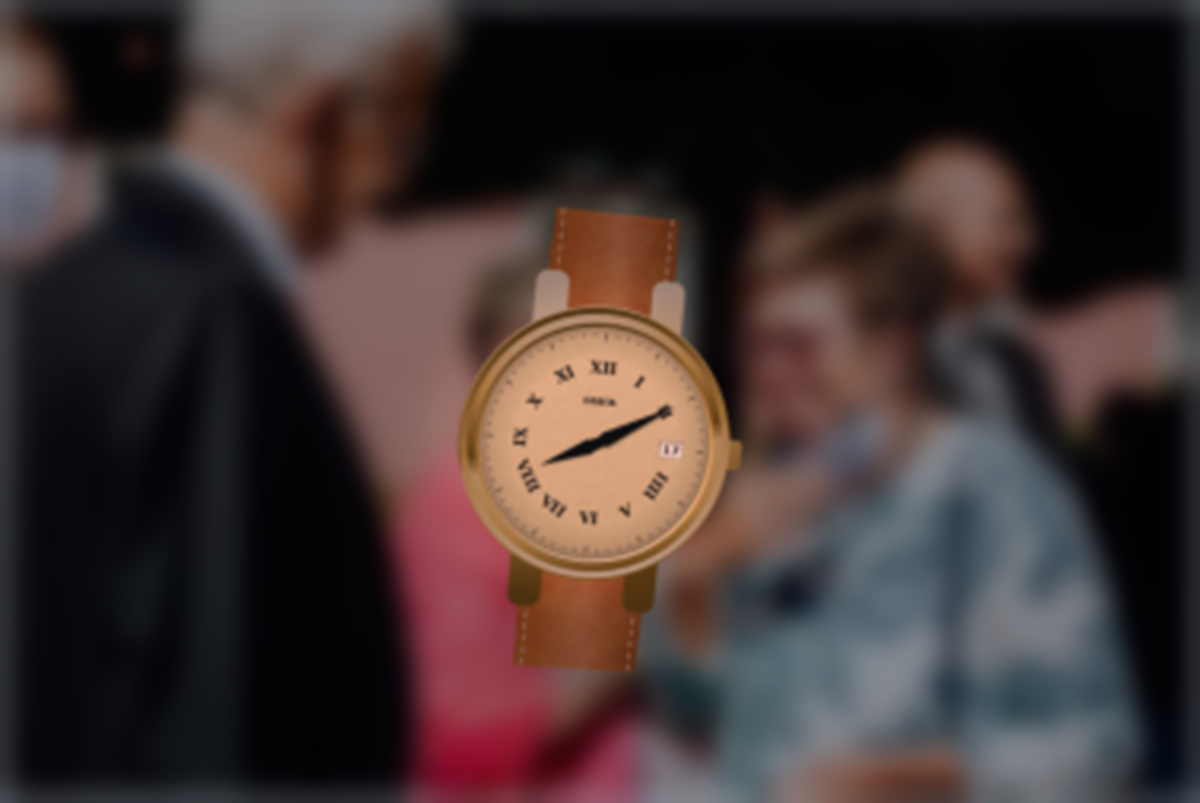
8:10
